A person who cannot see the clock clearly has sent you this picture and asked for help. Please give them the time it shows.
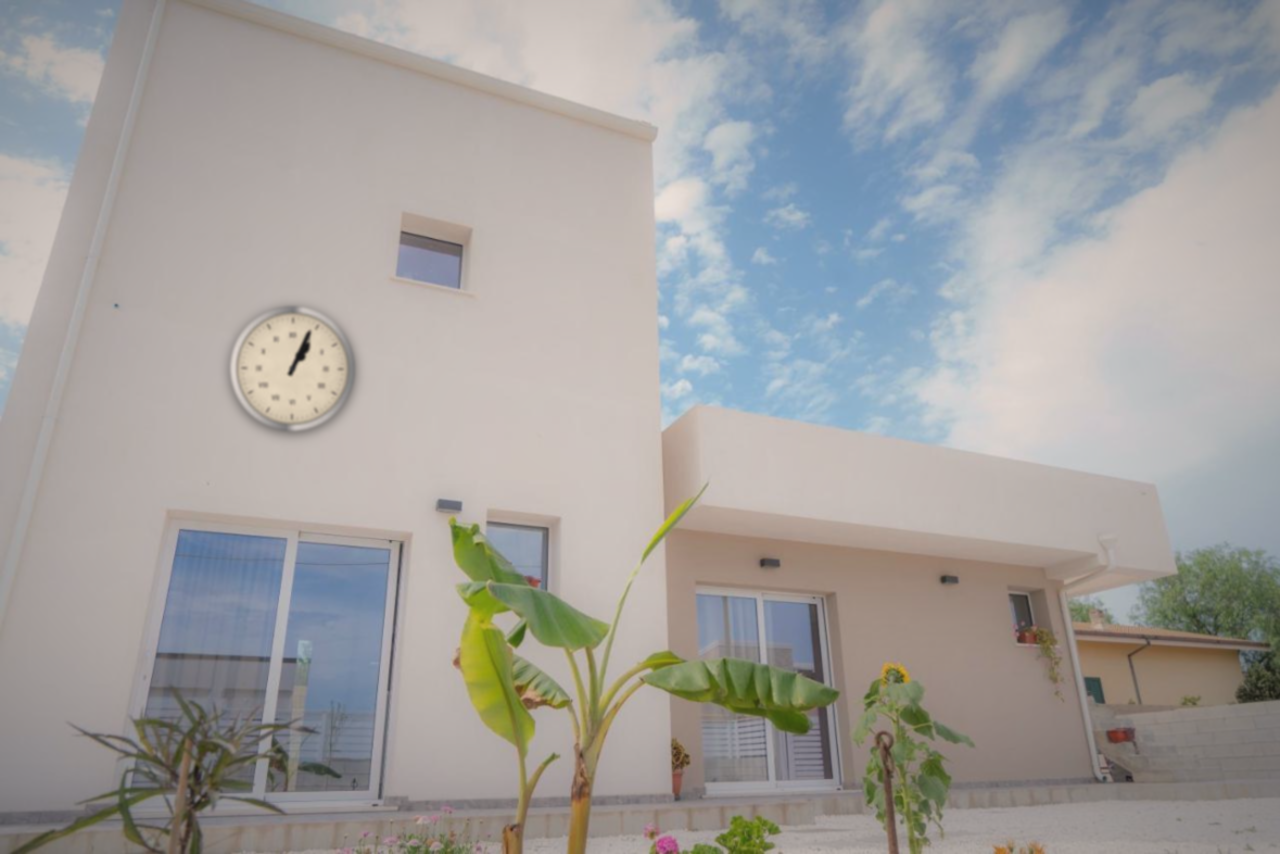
1:04
